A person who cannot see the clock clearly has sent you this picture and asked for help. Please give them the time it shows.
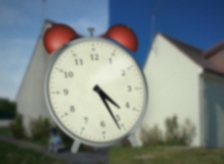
4:26
